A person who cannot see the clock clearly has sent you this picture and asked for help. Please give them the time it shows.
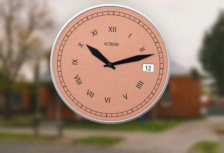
10:12
